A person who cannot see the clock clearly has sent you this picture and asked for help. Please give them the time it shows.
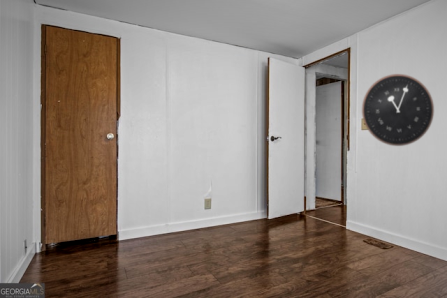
11:04
